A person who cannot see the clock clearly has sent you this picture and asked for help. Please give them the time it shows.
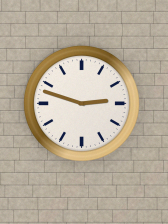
2:48
